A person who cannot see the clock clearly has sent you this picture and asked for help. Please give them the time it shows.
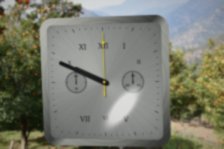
9:49
